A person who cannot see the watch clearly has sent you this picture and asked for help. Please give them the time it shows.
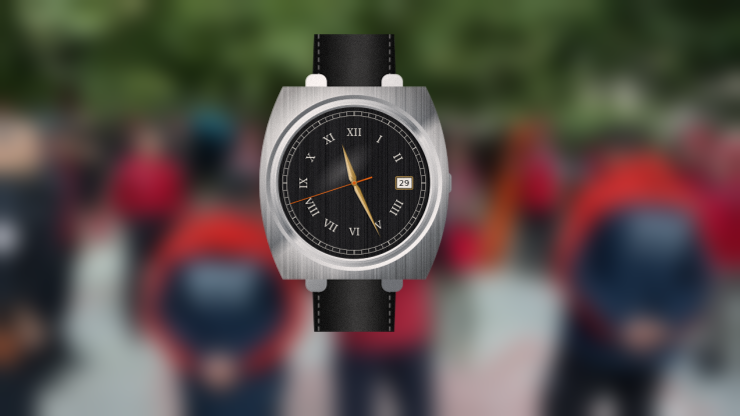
11:25:42
